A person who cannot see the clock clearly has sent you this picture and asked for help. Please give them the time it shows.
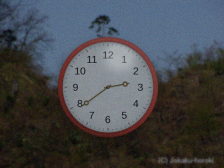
2:39
